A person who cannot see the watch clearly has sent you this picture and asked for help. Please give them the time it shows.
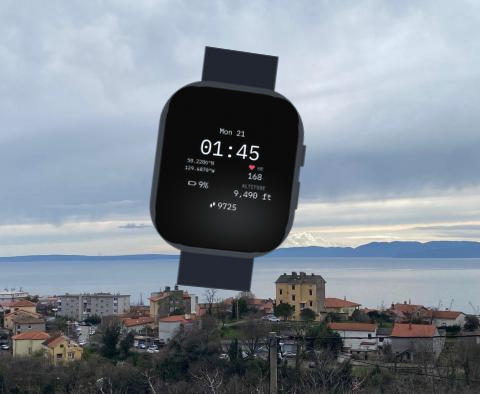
1:45
